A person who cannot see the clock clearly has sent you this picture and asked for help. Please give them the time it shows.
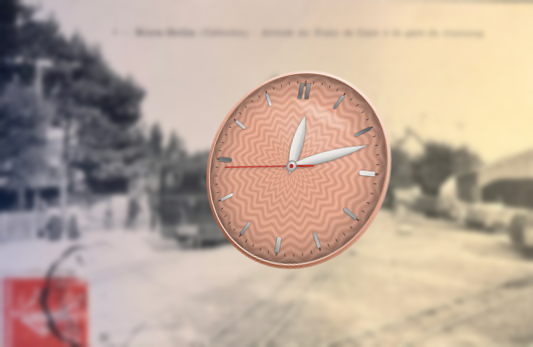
12:11:44
